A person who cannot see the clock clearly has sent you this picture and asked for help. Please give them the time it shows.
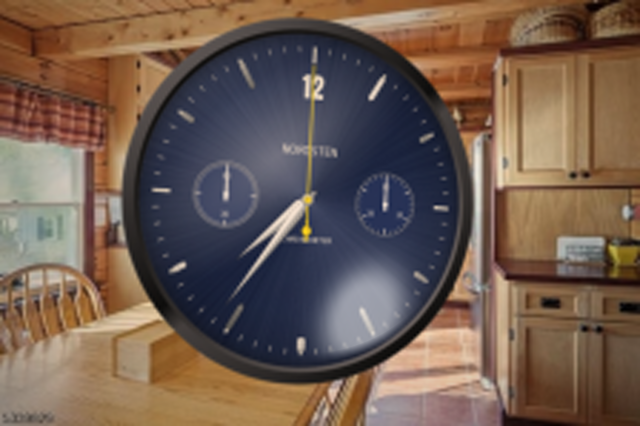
7:36
